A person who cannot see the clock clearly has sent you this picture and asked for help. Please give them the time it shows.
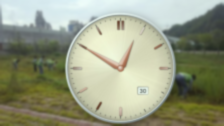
12:50
